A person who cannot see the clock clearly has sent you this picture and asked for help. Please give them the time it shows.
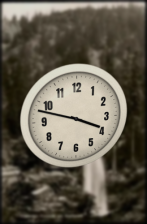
3:48
